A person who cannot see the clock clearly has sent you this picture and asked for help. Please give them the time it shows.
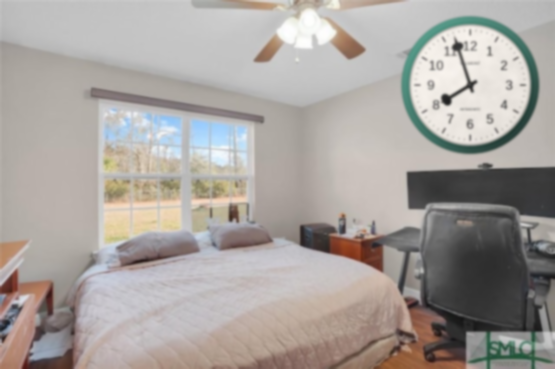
7:57
